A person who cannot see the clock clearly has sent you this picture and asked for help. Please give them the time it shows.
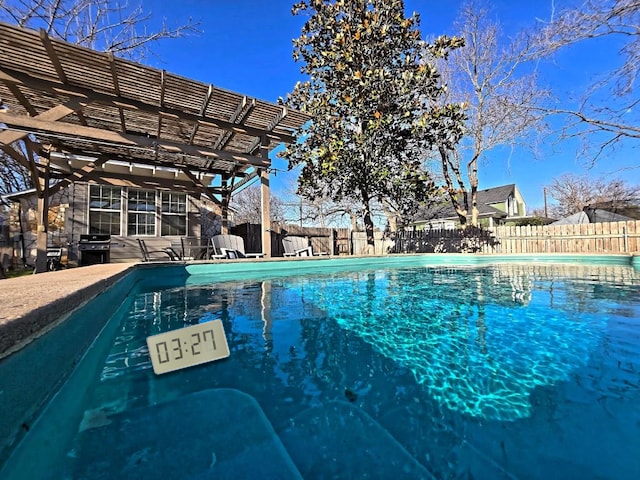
3:27
